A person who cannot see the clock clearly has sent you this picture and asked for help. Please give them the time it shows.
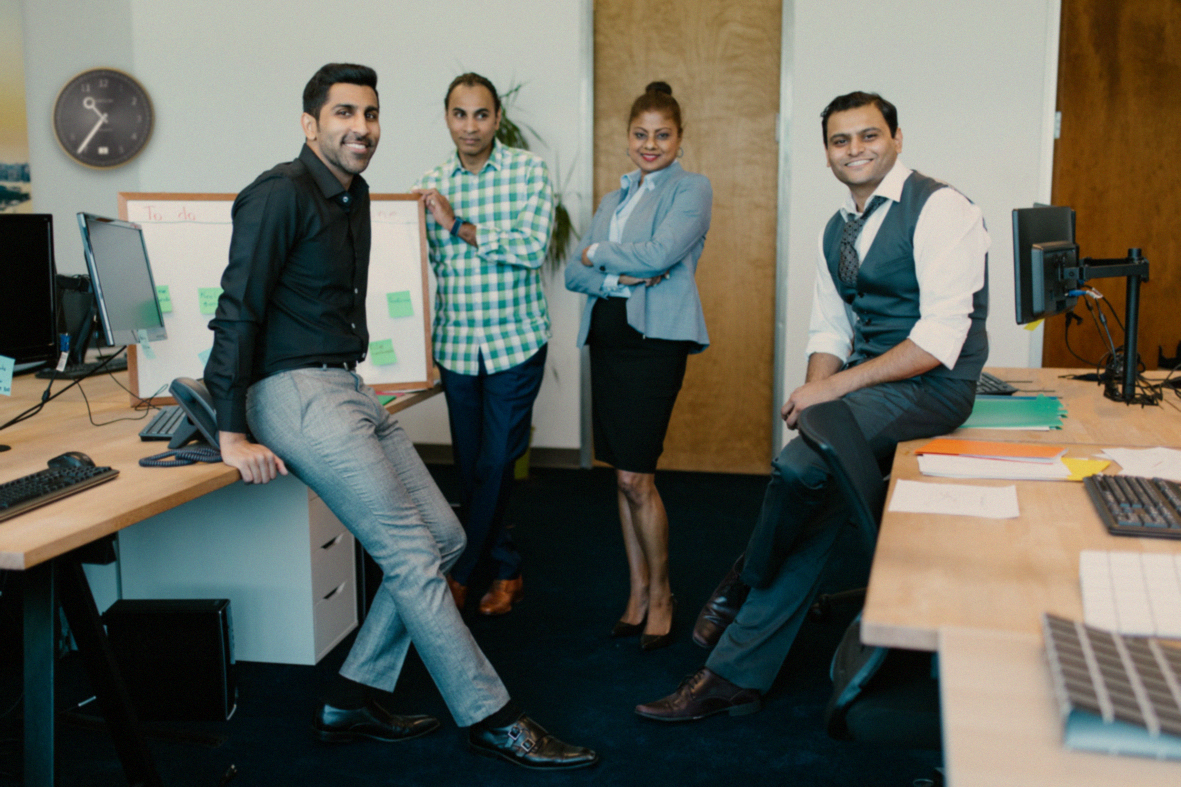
10:36
